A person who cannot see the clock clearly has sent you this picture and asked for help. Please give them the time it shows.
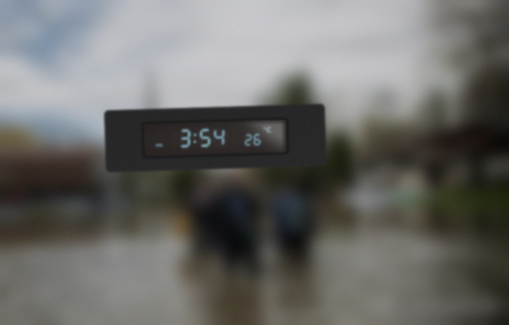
3:54
